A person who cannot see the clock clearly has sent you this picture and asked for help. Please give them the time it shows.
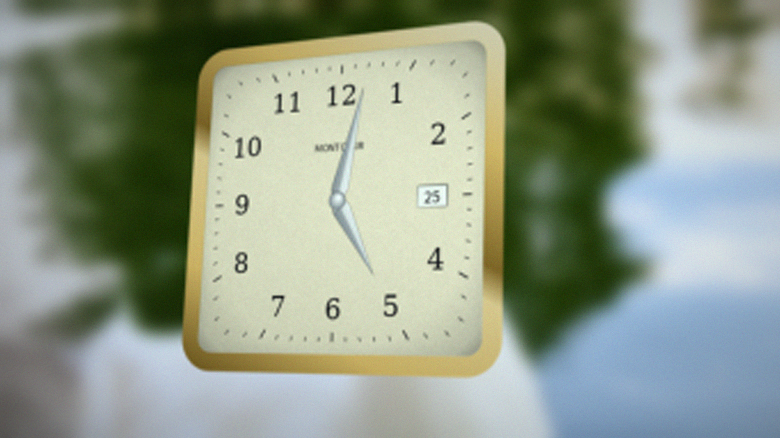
5:02
